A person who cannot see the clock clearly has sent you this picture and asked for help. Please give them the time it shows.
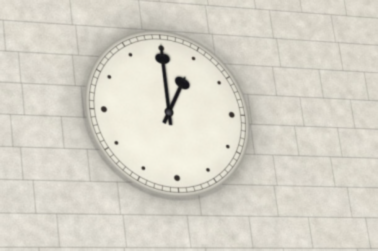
1:00
